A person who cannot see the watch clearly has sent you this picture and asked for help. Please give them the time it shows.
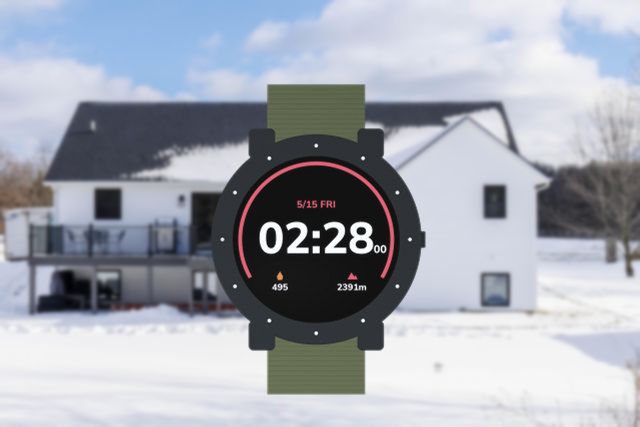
2:28:00
